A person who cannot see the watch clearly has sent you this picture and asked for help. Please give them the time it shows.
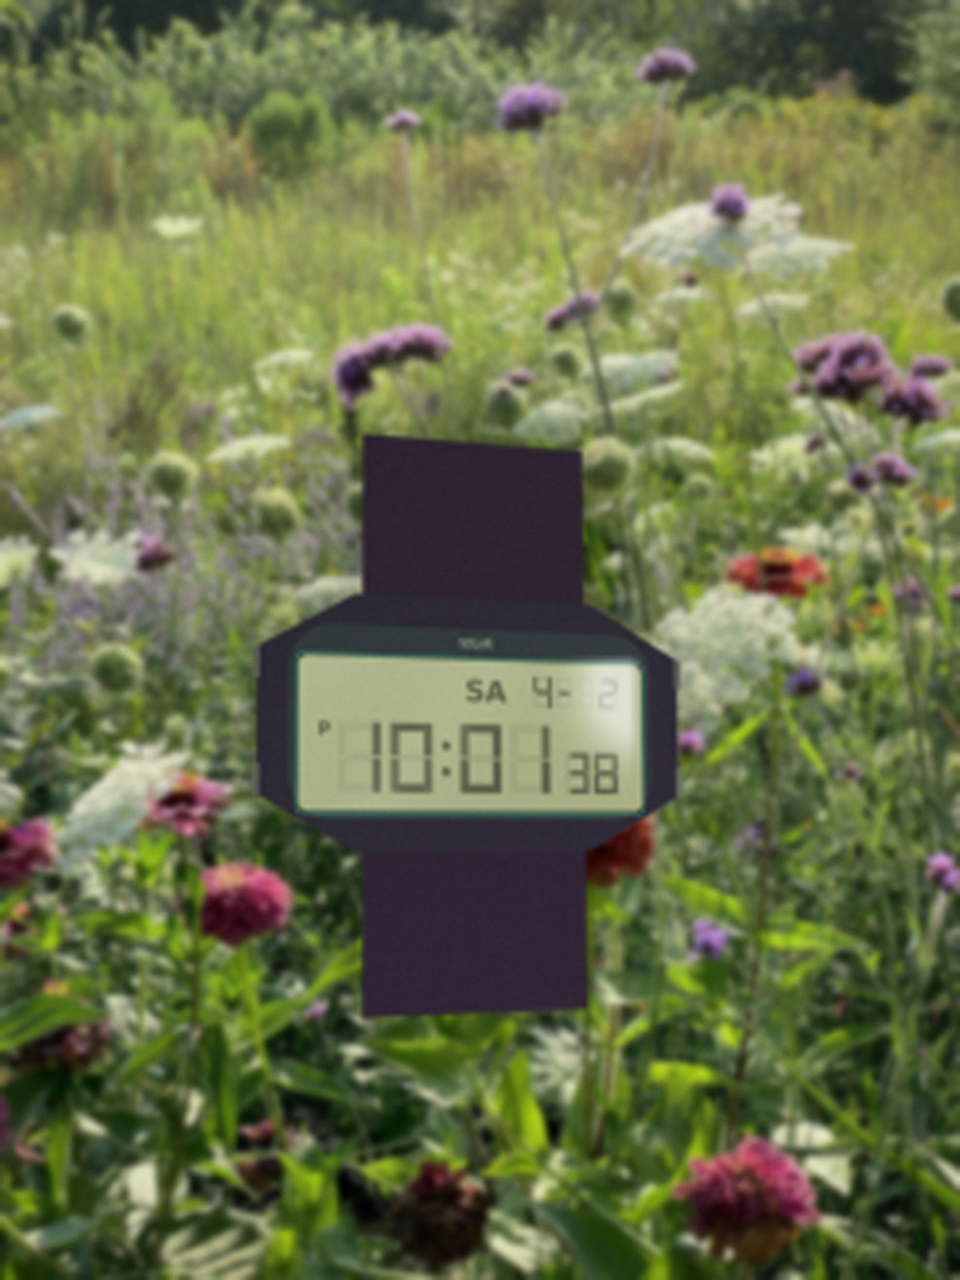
10:01:38
